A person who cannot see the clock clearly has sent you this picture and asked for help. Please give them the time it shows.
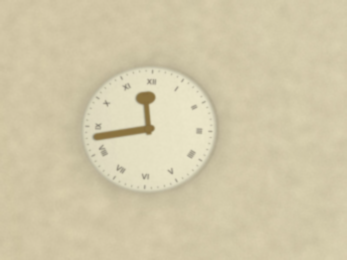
11:43
